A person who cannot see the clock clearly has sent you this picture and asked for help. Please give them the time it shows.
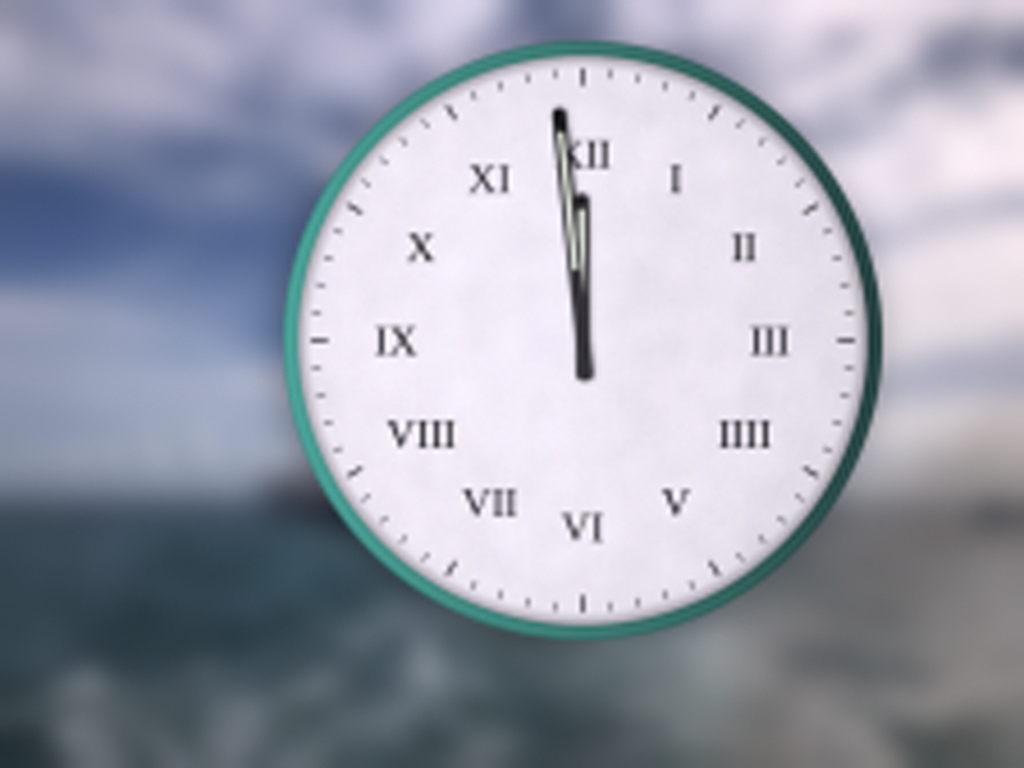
11:59
